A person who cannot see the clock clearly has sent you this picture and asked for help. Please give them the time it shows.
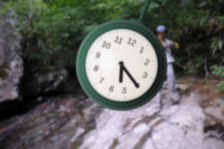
5:20
